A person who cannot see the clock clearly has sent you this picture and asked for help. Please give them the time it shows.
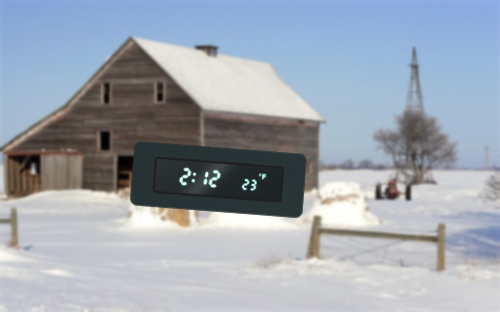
2:12
